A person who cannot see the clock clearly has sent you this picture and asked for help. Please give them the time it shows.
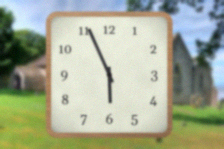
5:56
